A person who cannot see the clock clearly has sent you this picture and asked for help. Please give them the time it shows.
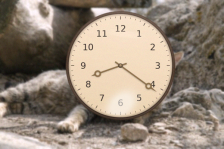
8:21
